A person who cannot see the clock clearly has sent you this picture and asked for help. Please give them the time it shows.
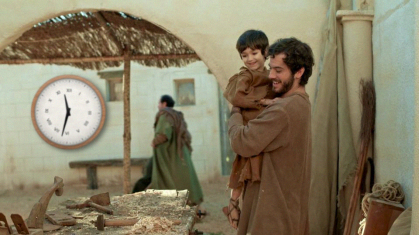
11:32
